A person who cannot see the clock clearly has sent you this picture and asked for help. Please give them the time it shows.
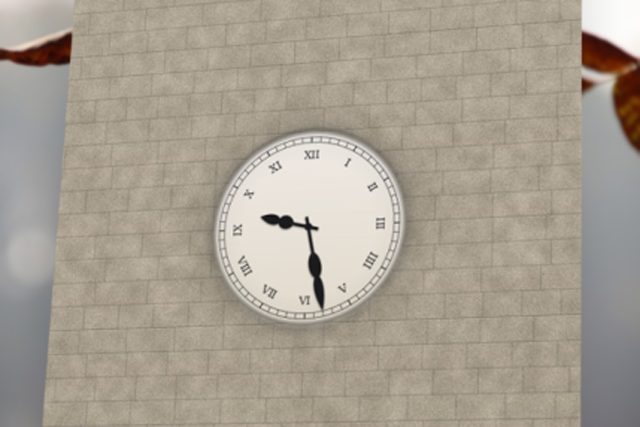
9:28
